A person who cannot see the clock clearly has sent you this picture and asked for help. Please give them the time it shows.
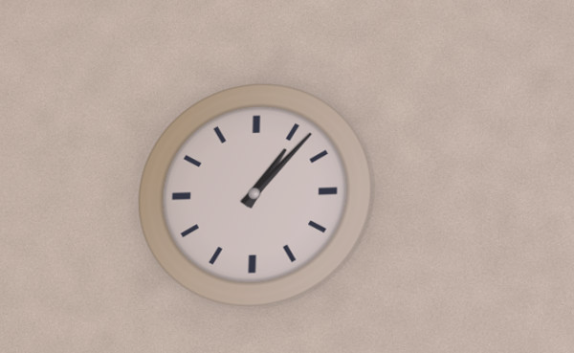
1:07
